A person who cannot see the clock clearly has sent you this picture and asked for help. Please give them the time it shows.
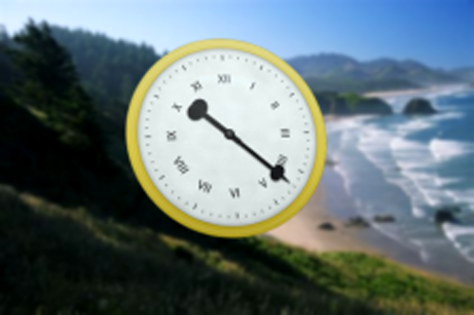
10:22
